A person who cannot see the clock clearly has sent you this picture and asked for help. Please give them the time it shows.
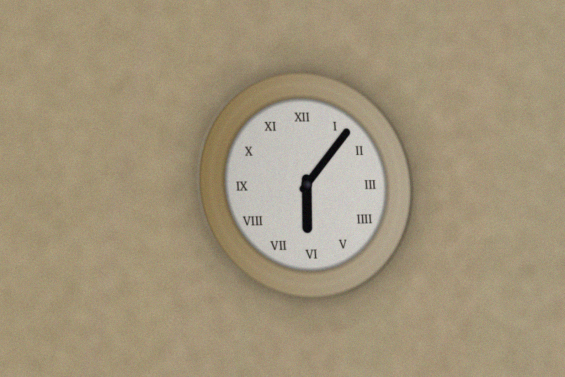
6:07
